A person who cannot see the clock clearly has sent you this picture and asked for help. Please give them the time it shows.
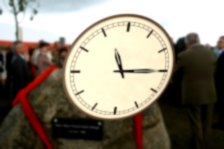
11:15
